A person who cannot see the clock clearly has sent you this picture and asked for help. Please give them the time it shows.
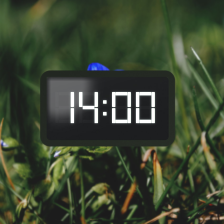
14:00
